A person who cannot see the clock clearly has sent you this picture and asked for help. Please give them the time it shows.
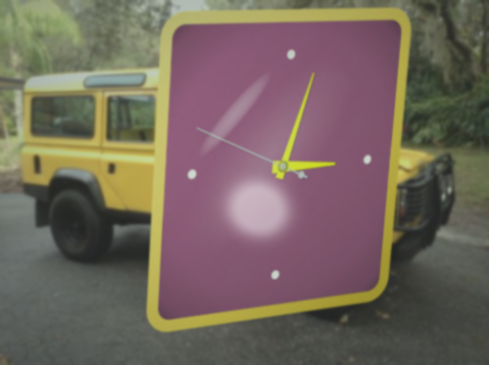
3:02:49
